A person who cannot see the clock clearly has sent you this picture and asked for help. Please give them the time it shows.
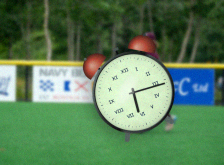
6:16
